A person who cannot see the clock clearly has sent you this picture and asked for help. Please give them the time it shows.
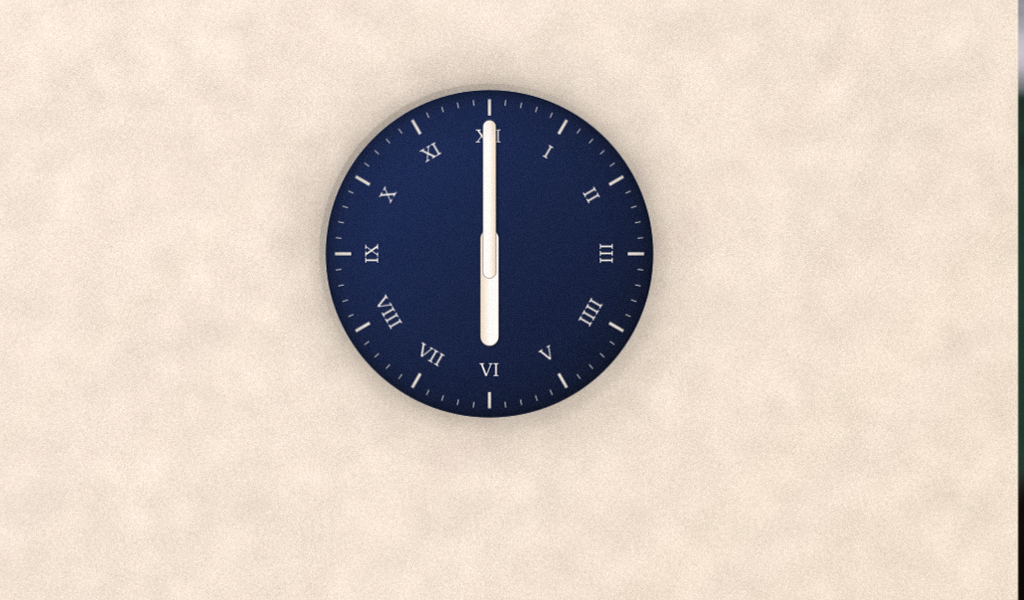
6:00
